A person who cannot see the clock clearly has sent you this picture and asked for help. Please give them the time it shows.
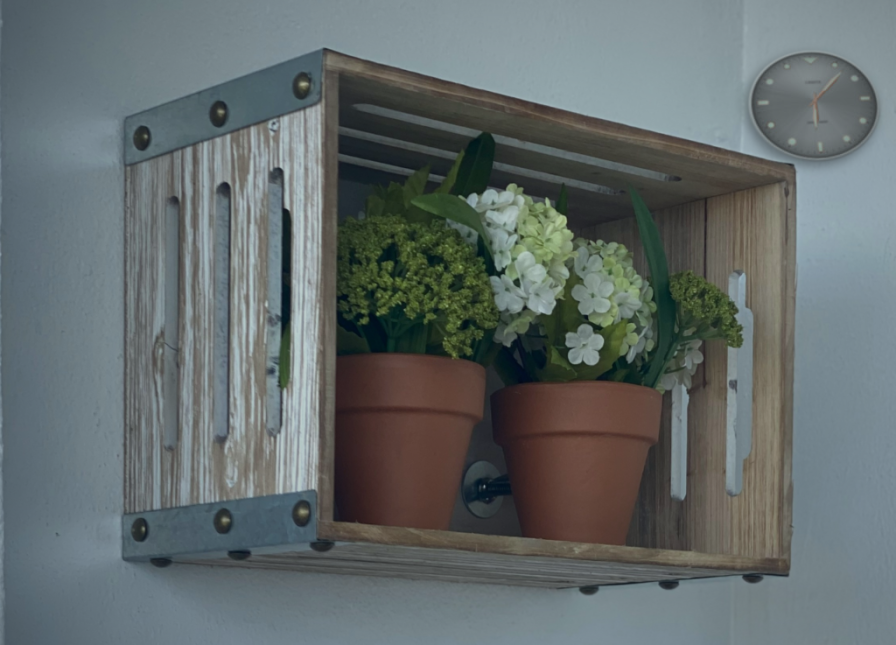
6:07
